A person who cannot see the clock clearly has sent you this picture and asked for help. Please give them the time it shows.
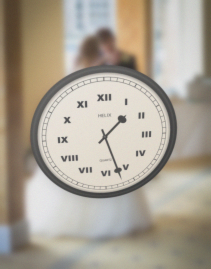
1:27
